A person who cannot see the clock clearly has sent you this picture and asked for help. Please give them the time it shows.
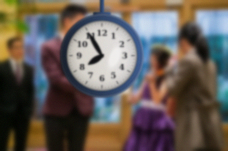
7:55
